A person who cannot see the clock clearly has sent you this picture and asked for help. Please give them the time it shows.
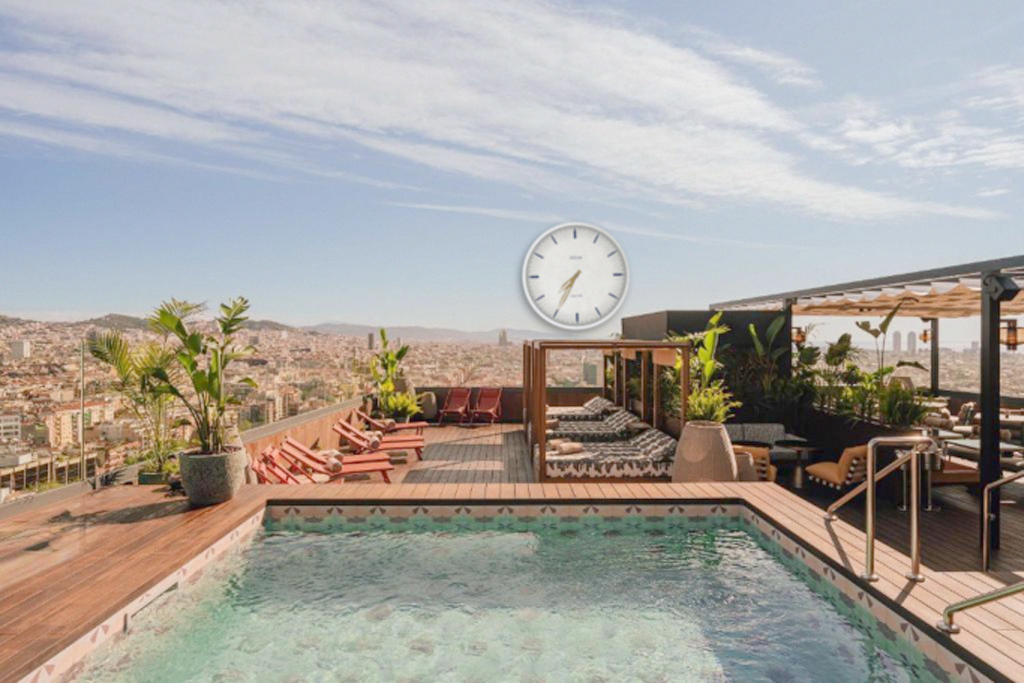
7:35
